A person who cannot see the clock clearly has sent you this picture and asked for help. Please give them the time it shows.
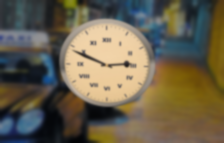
2:49
